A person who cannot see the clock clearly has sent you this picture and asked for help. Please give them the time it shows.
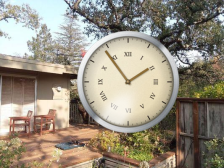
1:54
